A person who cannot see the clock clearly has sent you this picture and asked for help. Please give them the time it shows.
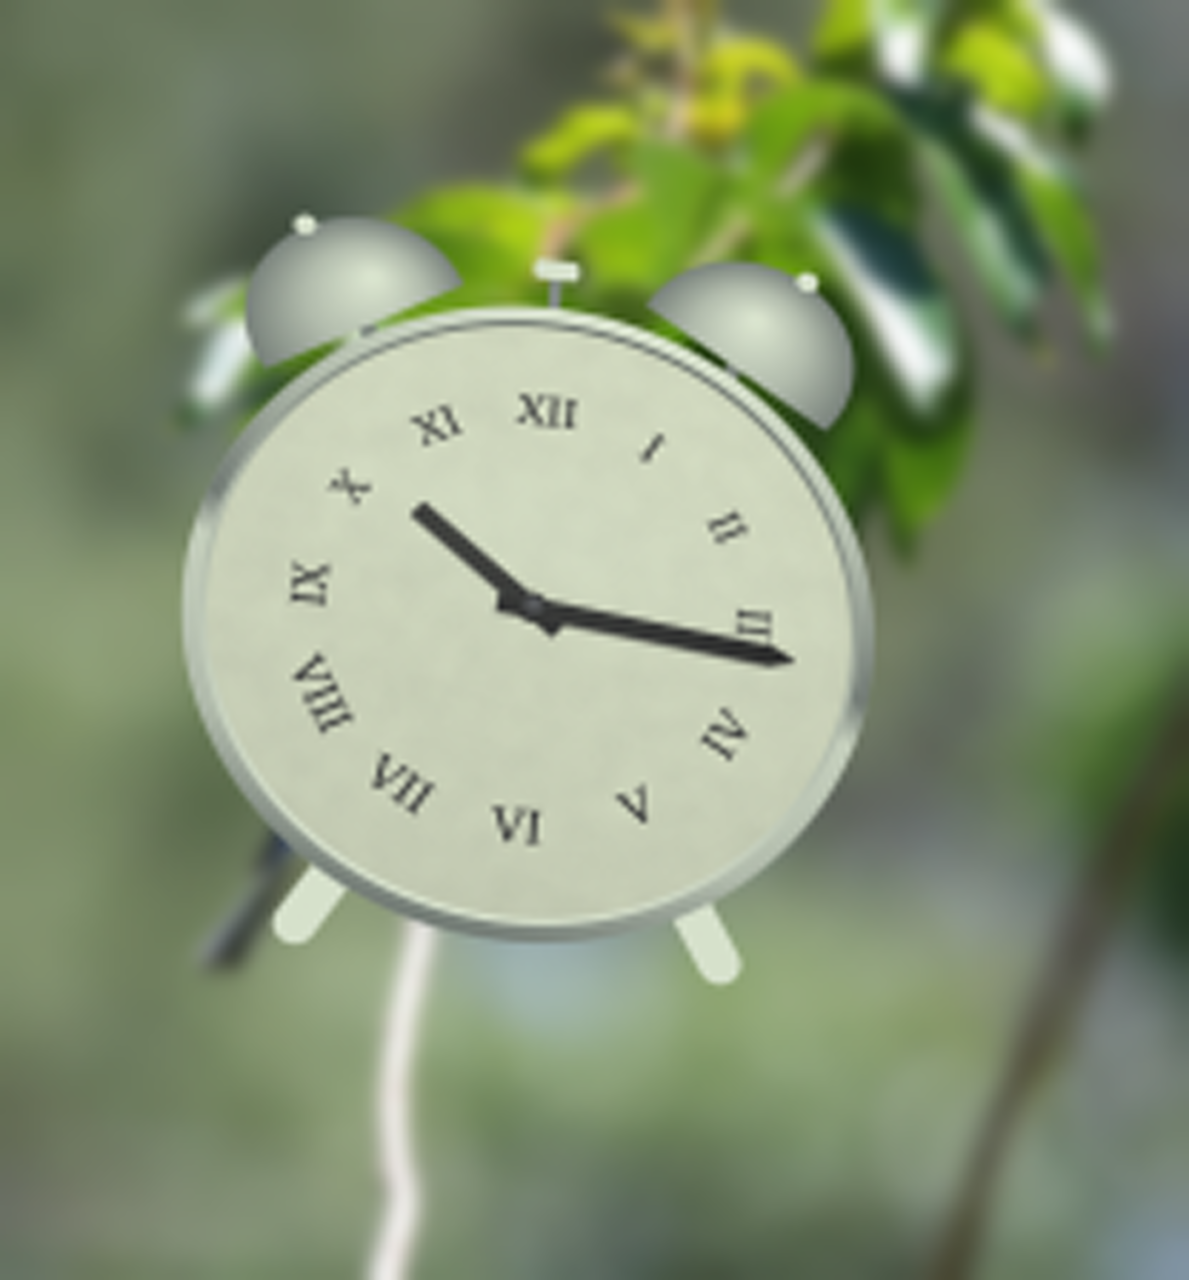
10:16
